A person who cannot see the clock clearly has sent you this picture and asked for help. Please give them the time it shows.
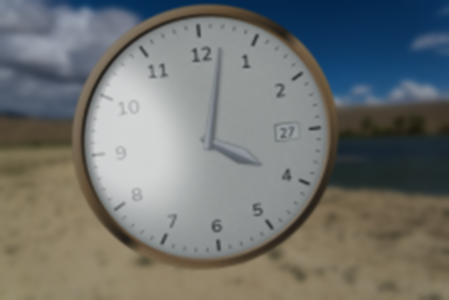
4:02
